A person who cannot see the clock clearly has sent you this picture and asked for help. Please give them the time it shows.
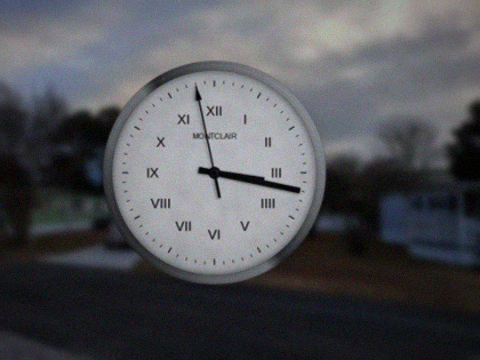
3:16:58
